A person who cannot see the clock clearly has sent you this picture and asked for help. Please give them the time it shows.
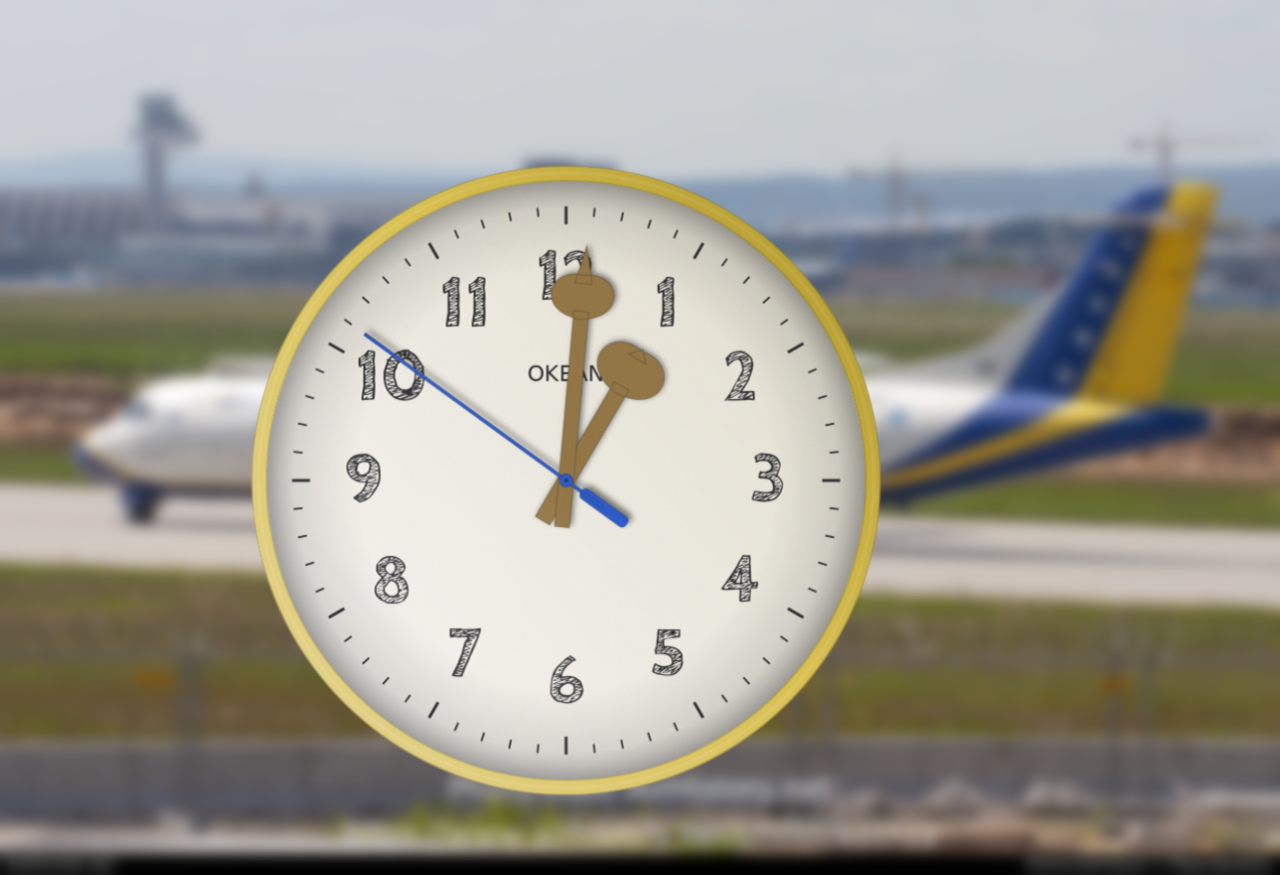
1:00:51
